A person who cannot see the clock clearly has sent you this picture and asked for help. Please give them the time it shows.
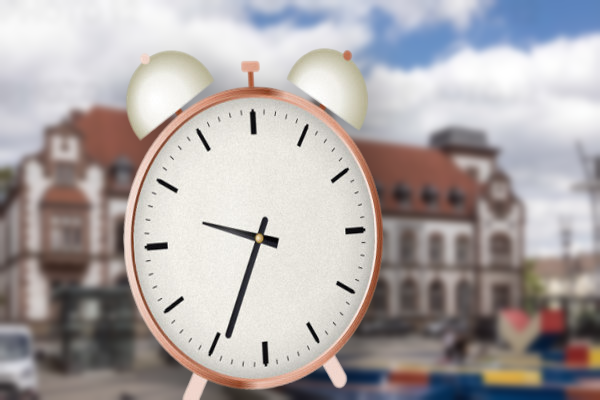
9:34
